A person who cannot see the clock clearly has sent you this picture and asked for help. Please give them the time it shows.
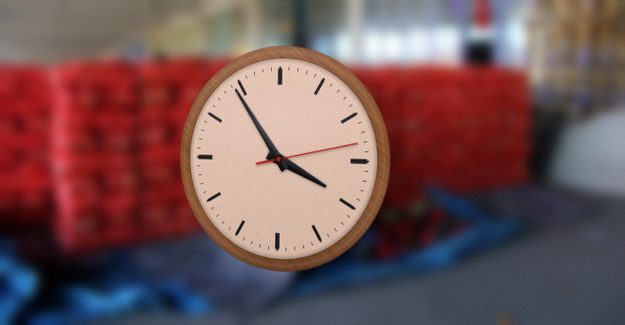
3:54:13
